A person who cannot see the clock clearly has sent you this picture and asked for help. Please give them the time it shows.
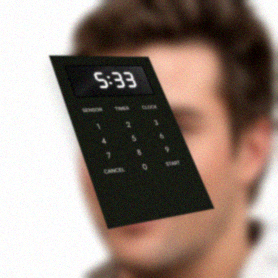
5:33
